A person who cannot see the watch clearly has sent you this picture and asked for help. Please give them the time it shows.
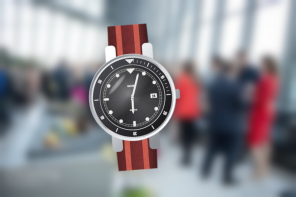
6:03
